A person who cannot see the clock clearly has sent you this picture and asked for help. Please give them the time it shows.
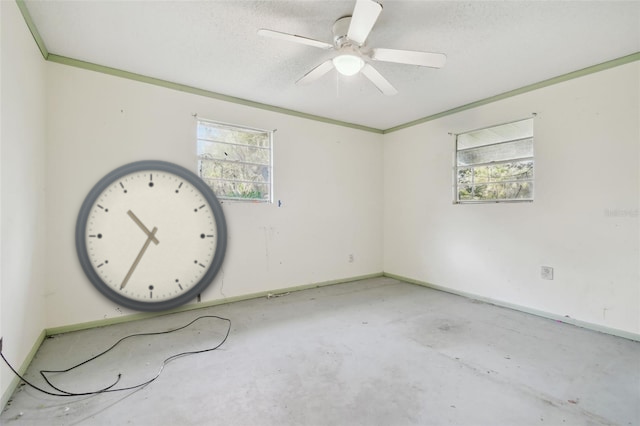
10:35
